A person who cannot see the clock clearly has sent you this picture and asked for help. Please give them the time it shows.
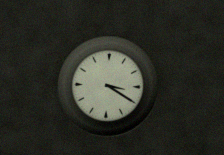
3:20
